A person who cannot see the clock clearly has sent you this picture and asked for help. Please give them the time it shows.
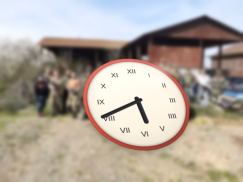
5:41
